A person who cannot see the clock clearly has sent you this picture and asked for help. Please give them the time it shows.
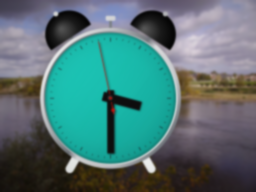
3:29:58
